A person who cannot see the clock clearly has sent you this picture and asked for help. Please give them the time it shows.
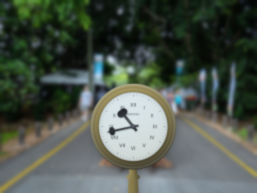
10:43
